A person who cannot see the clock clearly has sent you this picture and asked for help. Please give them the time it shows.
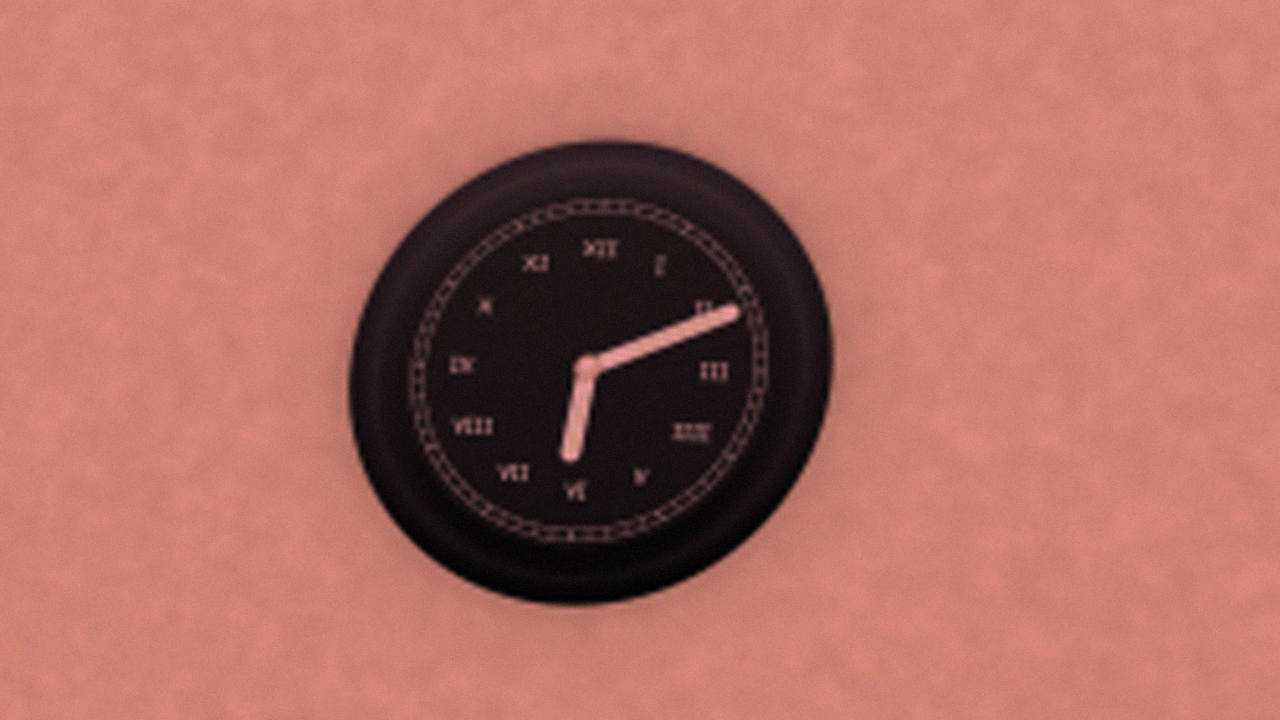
6:11
